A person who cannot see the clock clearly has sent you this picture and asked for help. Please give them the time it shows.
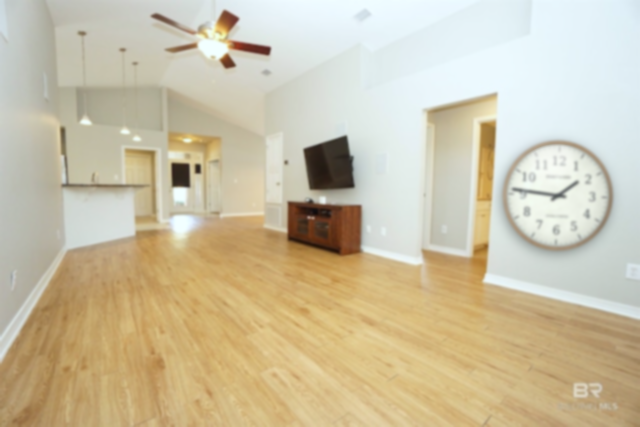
1:46
